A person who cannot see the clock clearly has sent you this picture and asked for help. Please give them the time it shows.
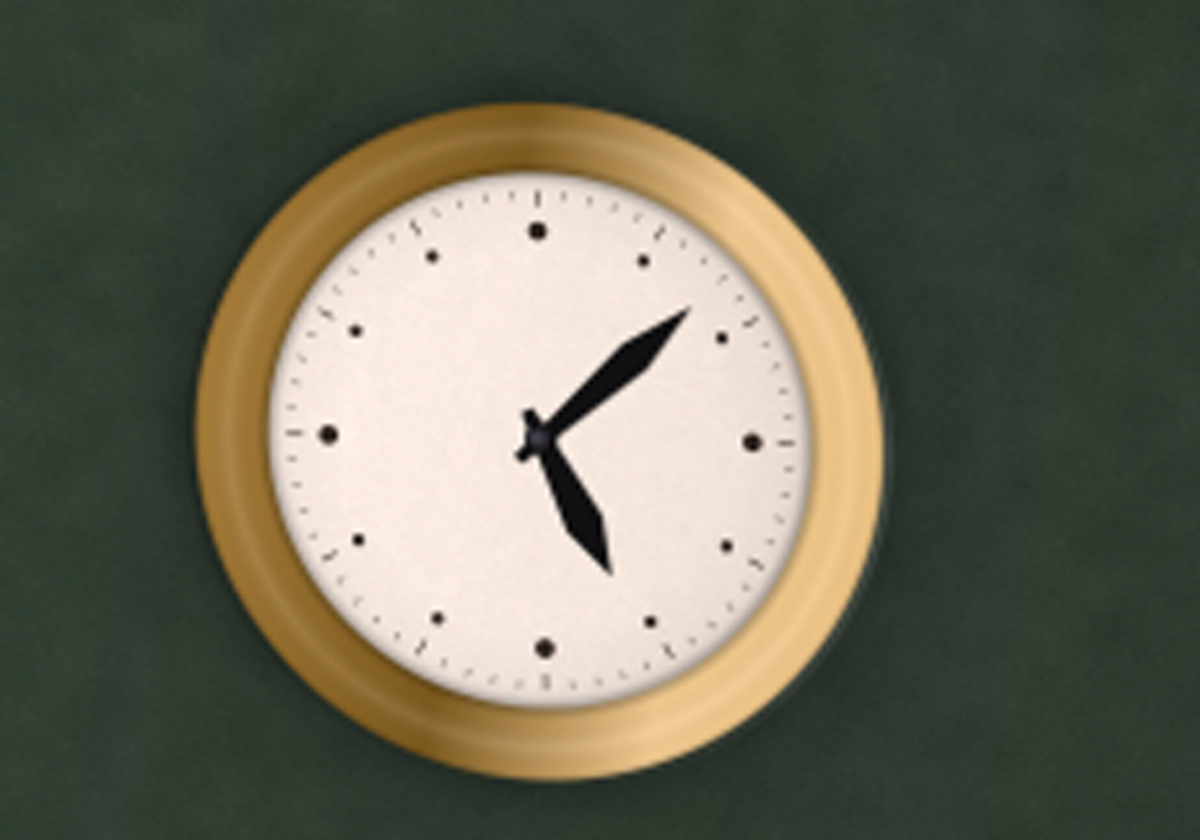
5:08
